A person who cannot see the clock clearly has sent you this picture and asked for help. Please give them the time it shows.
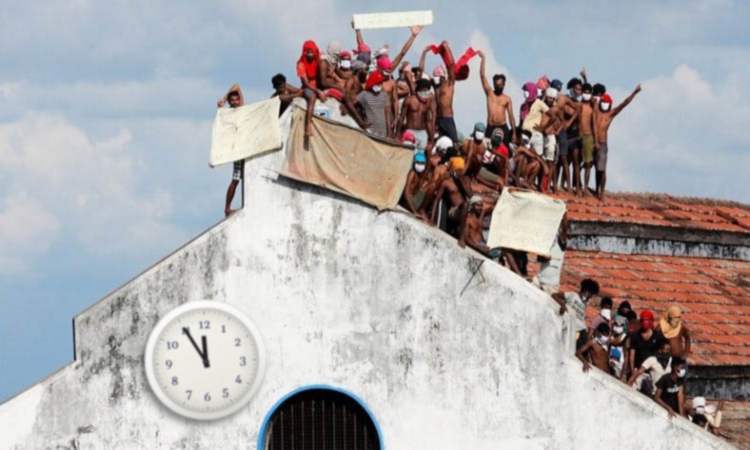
11:55
